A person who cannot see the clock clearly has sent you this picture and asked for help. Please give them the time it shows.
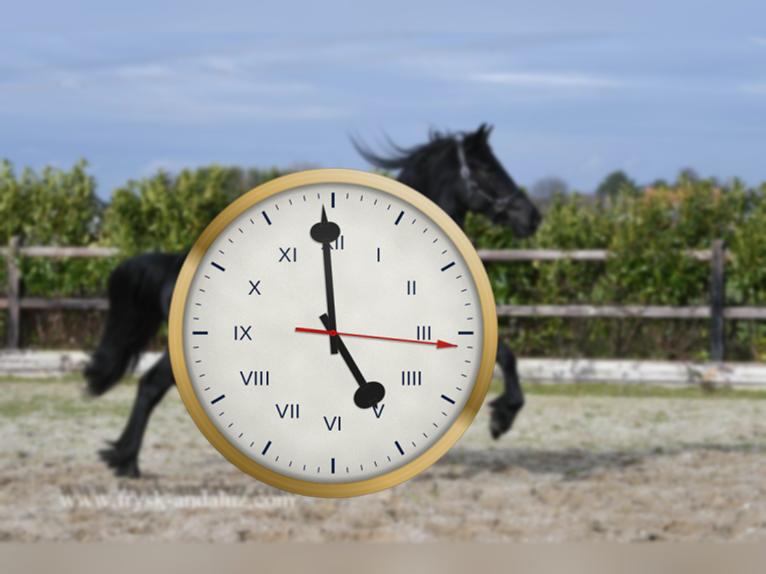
4:59:16
